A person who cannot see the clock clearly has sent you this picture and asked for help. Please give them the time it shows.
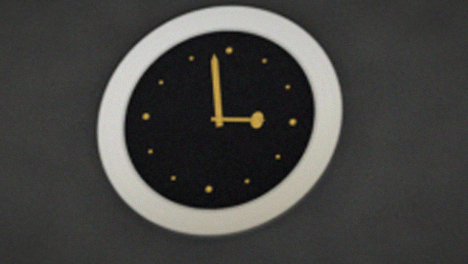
2:58
